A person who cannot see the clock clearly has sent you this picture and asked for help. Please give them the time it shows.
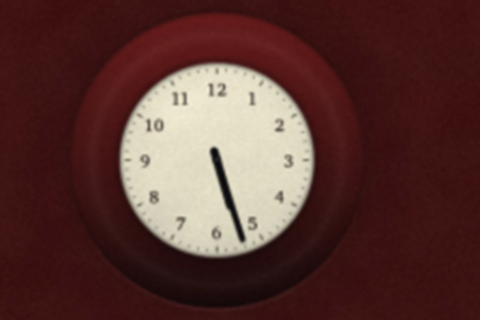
5:27
